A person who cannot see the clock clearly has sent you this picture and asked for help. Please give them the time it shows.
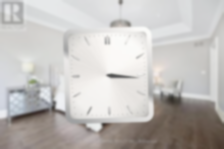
3:16
